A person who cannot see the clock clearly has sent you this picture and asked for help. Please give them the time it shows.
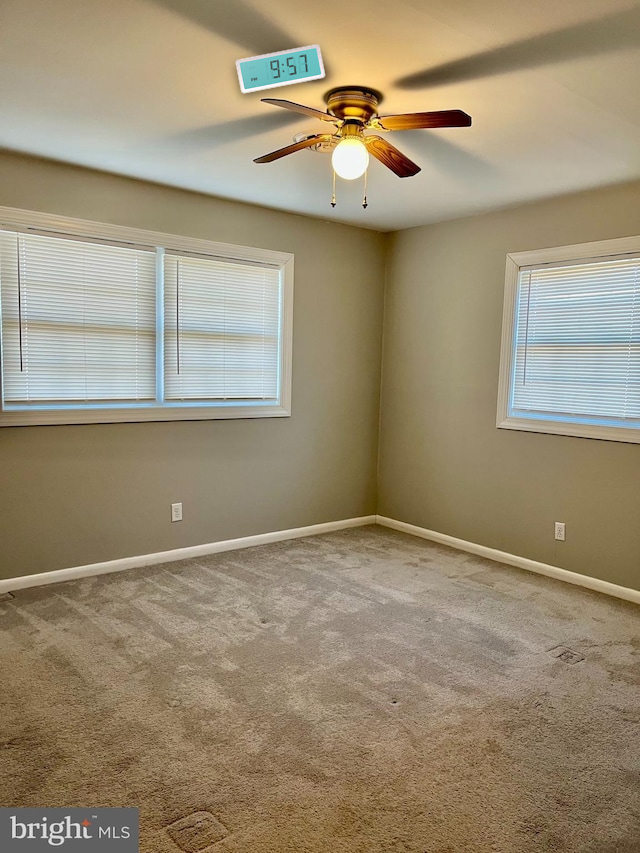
9:57
